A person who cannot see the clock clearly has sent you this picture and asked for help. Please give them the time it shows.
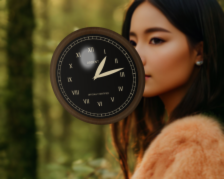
1:13
